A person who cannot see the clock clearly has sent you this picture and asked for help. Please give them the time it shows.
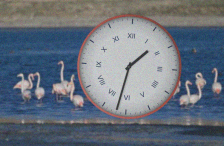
1:32
